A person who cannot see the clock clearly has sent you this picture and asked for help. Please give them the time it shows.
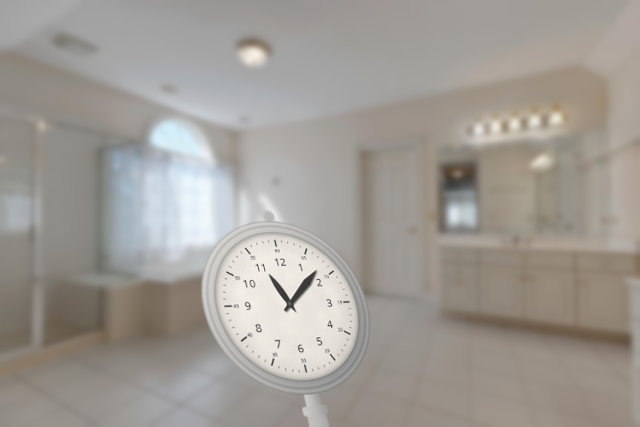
11:08
